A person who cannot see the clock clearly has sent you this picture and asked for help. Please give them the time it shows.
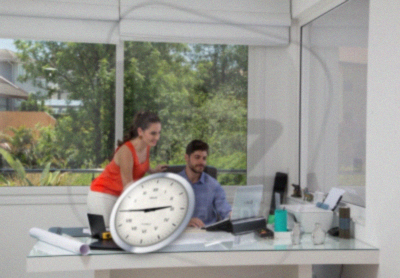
2:45
